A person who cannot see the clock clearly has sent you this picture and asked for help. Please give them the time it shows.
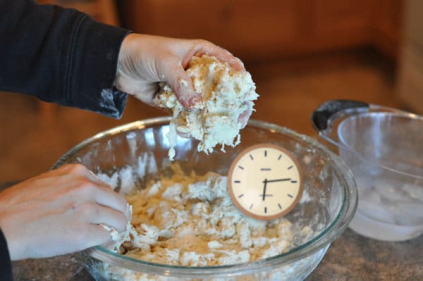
6:14
